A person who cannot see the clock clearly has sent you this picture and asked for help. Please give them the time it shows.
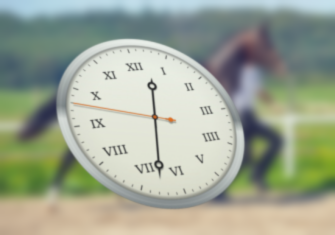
12:32:48
